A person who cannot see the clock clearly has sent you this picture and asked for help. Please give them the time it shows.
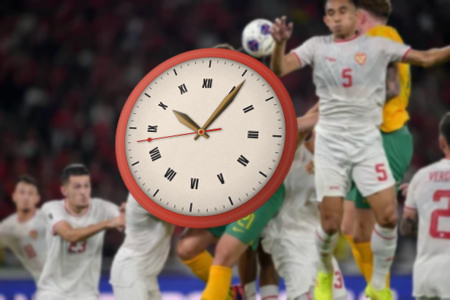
10:05:43
